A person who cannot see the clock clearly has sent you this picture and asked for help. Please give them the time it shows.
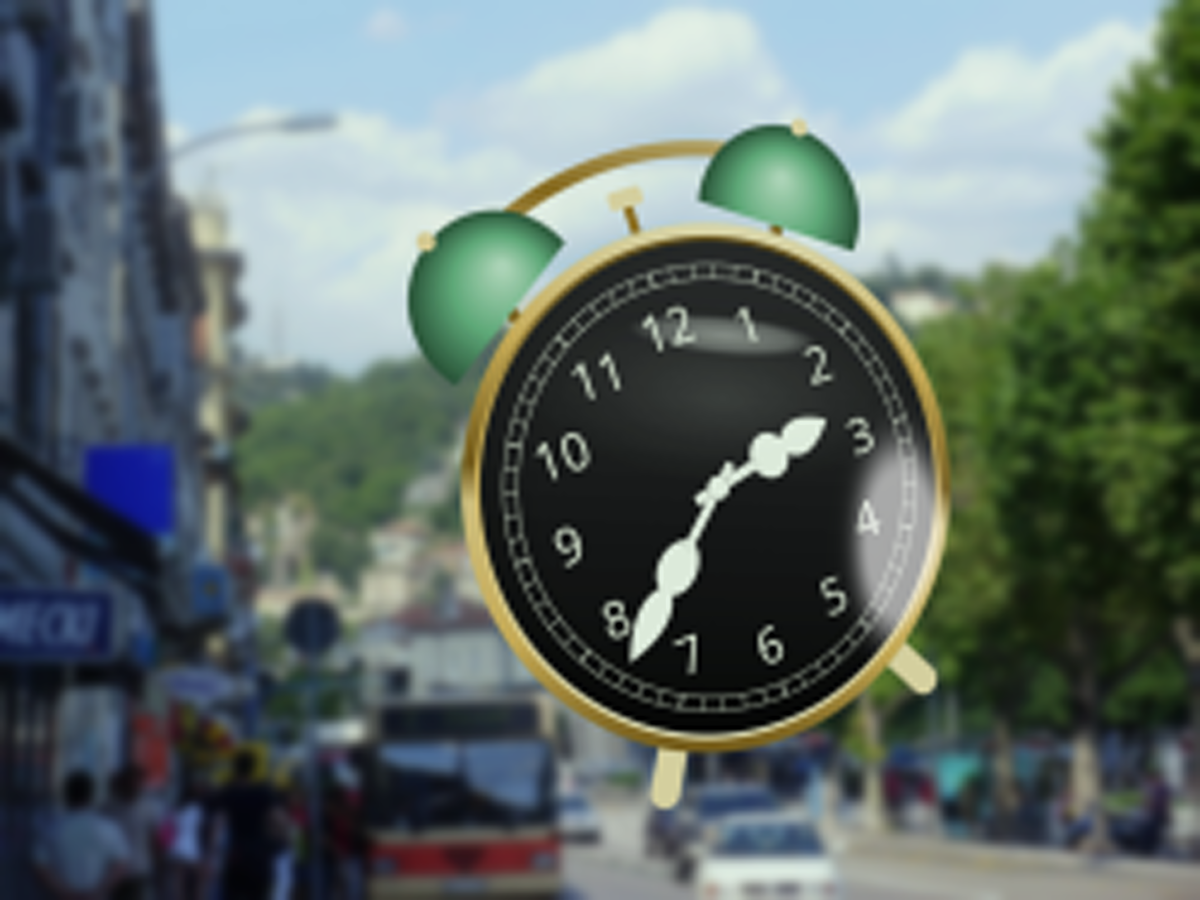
2:38
